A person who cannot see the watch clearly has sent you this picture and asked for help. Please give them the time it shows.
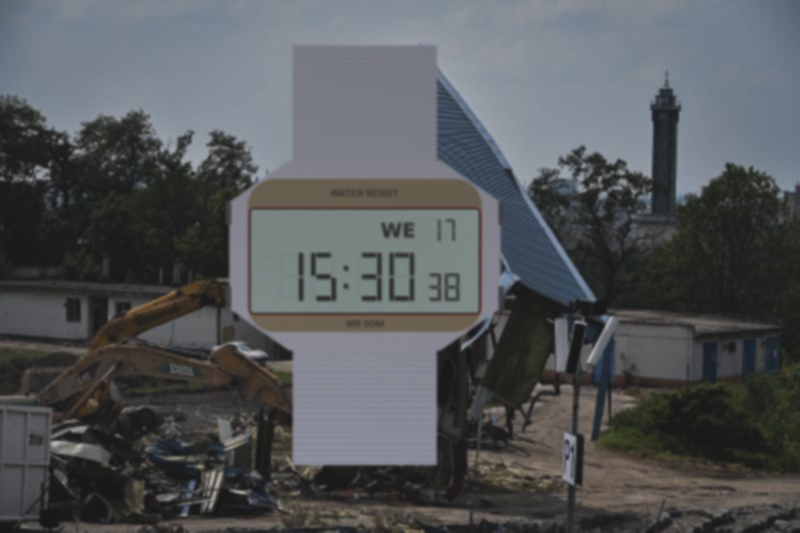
15:30:38
